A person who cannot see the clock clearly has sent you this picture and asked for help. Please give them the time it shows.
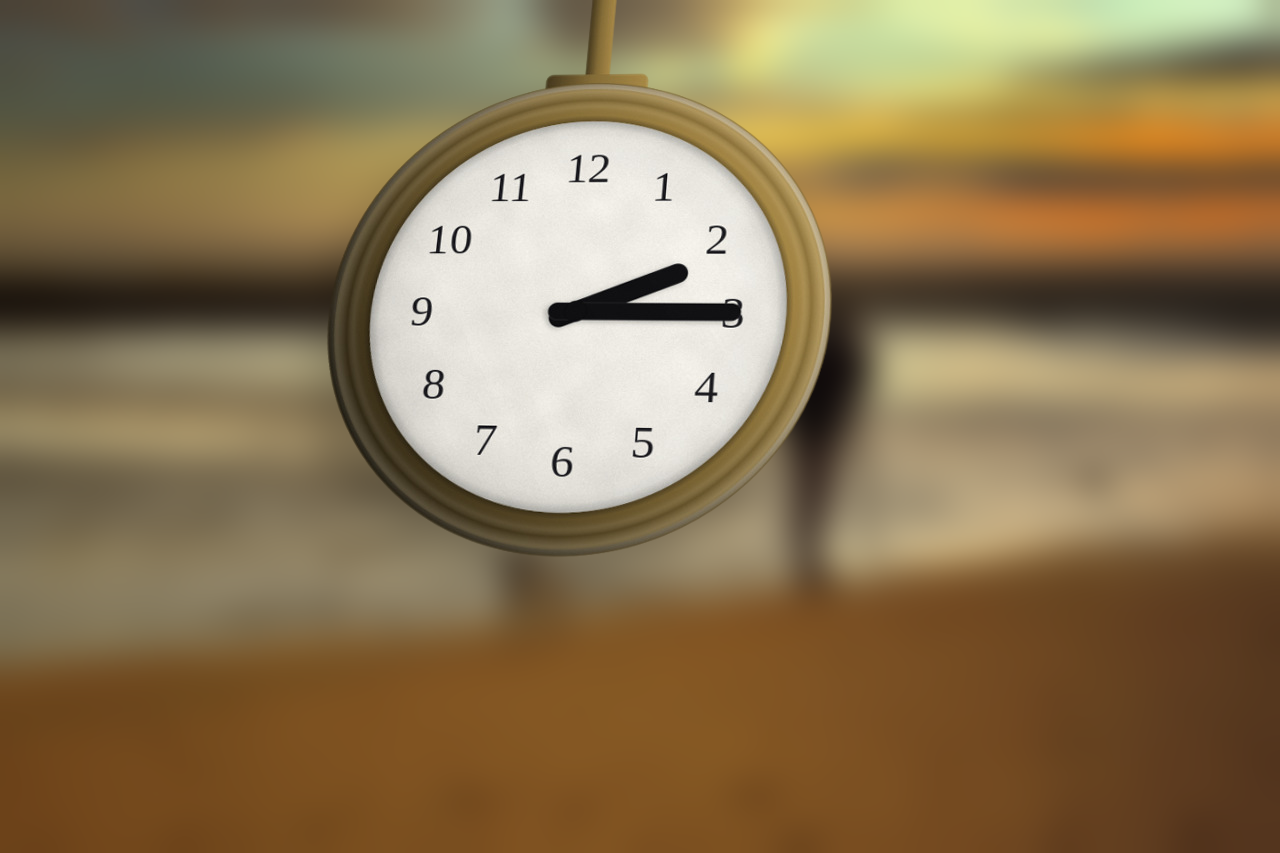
2:15
